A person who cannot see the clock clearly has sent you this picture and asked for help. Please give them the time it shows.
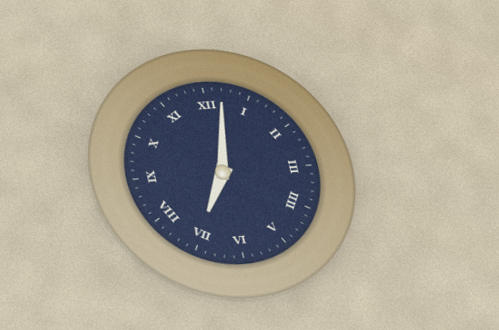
7:02
